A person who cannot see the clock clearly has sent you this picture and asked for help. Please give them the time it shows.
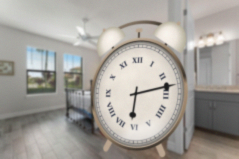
6:13
